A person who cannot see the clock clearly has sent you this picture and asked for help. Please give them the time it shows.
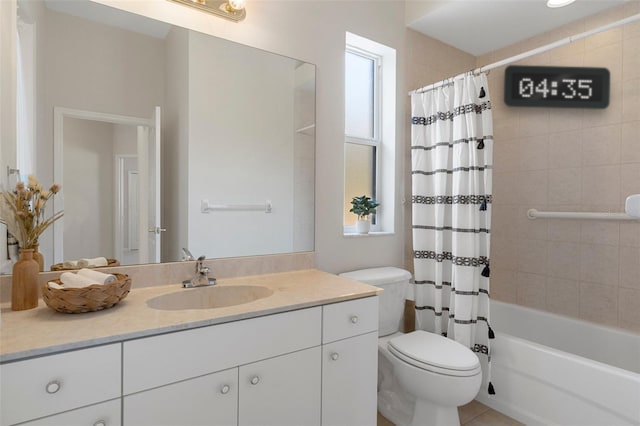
4:35
